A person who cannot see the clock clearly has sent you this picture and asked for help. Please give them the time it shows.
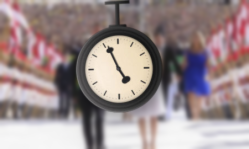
4:56
